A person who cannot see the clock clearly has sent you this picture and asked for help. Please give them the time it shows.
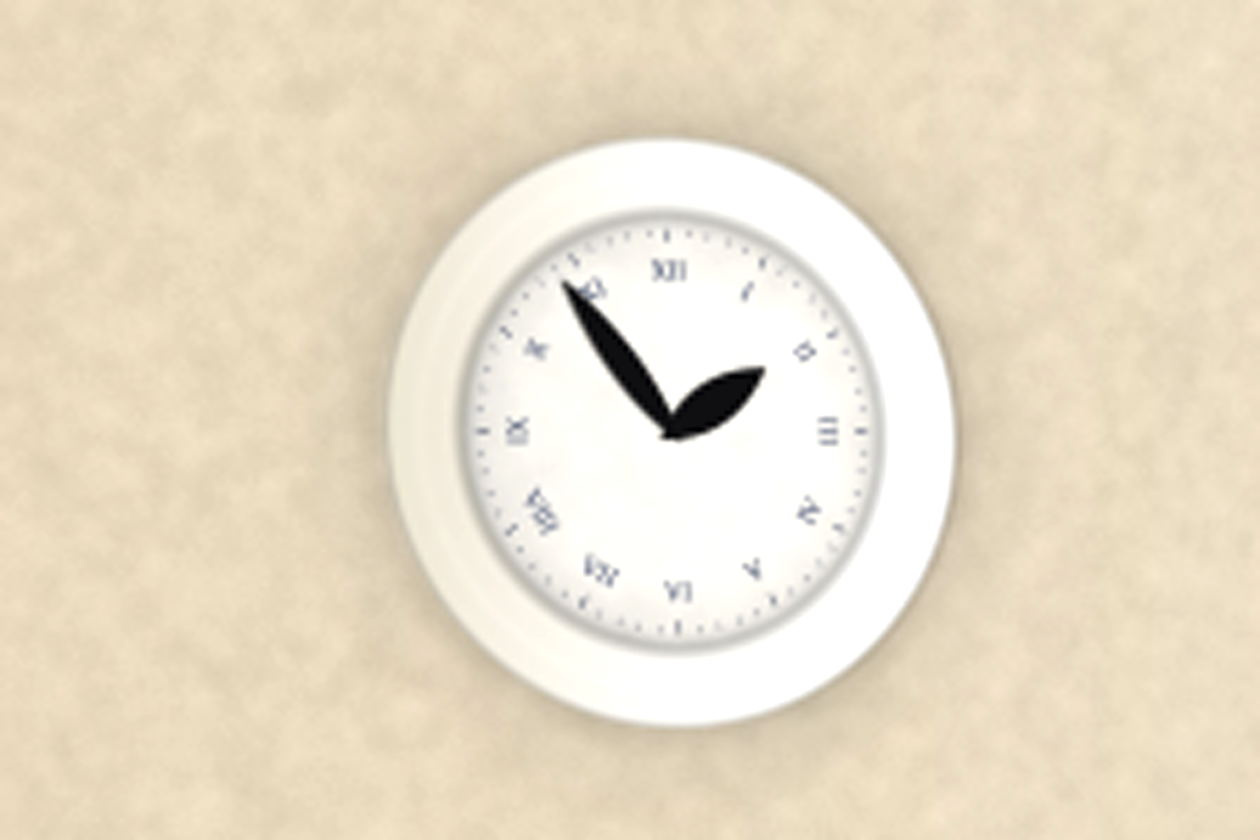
1:54
